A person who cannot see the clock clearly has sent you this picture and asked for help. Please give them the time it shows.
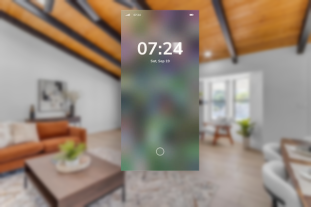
7:24
